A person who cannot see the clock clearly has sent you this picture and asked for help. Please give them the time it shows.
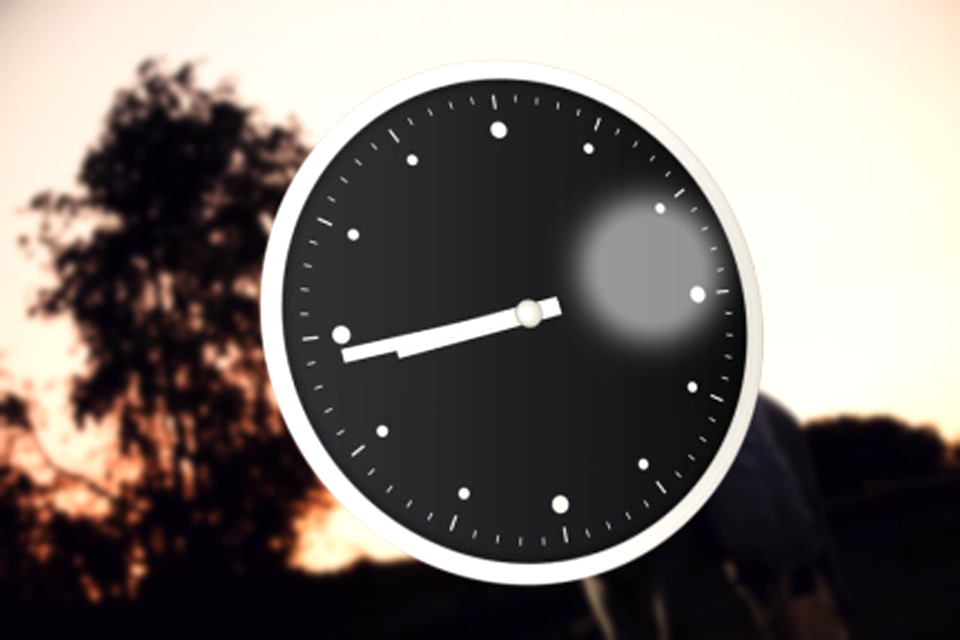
8:44
